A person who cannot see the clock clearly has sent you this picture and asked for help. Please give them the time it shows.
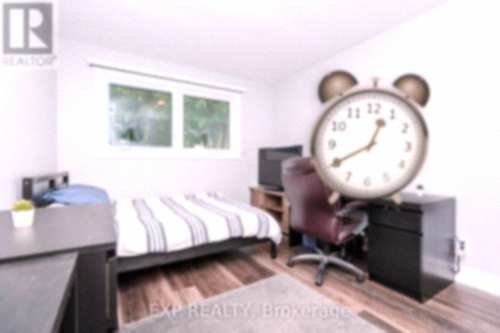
12:40
